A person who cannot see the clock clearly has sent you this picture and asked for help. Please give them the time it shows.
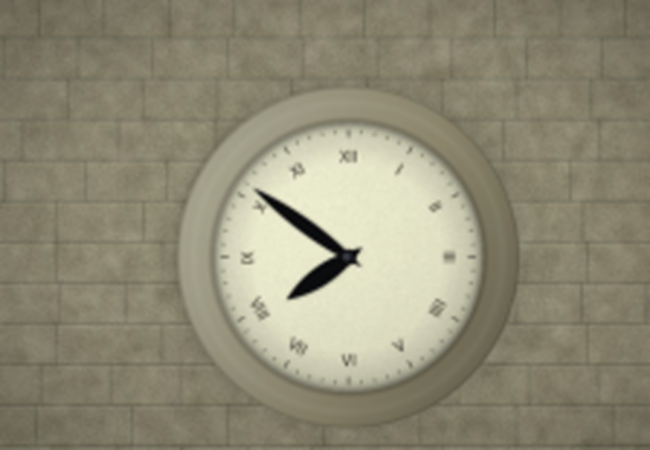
7:51
